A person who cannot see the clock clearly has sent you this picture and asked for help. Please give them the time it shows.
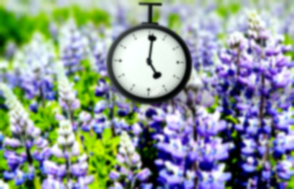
5:01
